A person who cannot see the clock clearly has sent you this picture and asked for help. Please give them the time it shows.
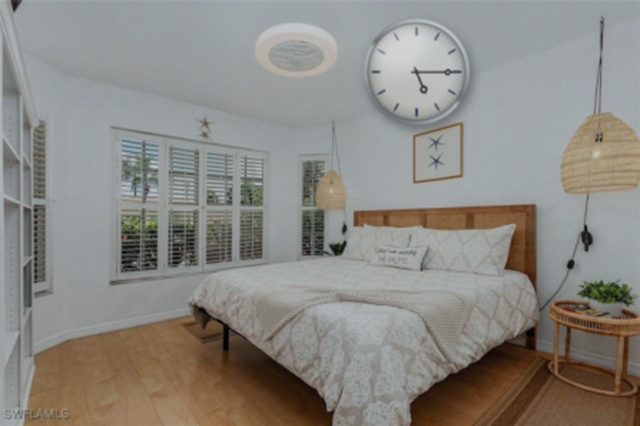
5:15
